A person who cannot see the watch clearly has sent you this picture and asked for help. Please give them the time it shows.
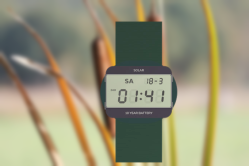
1:41
